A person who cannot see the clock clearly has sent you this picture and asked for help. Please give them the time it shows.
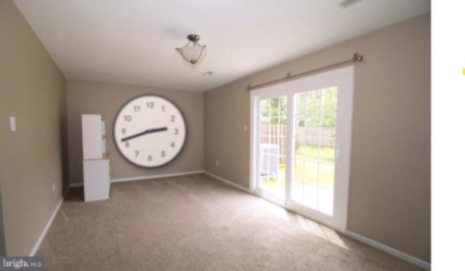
2:42
